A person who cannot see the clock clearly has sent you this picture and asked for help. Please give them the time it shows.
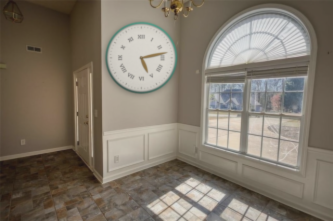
5:13
